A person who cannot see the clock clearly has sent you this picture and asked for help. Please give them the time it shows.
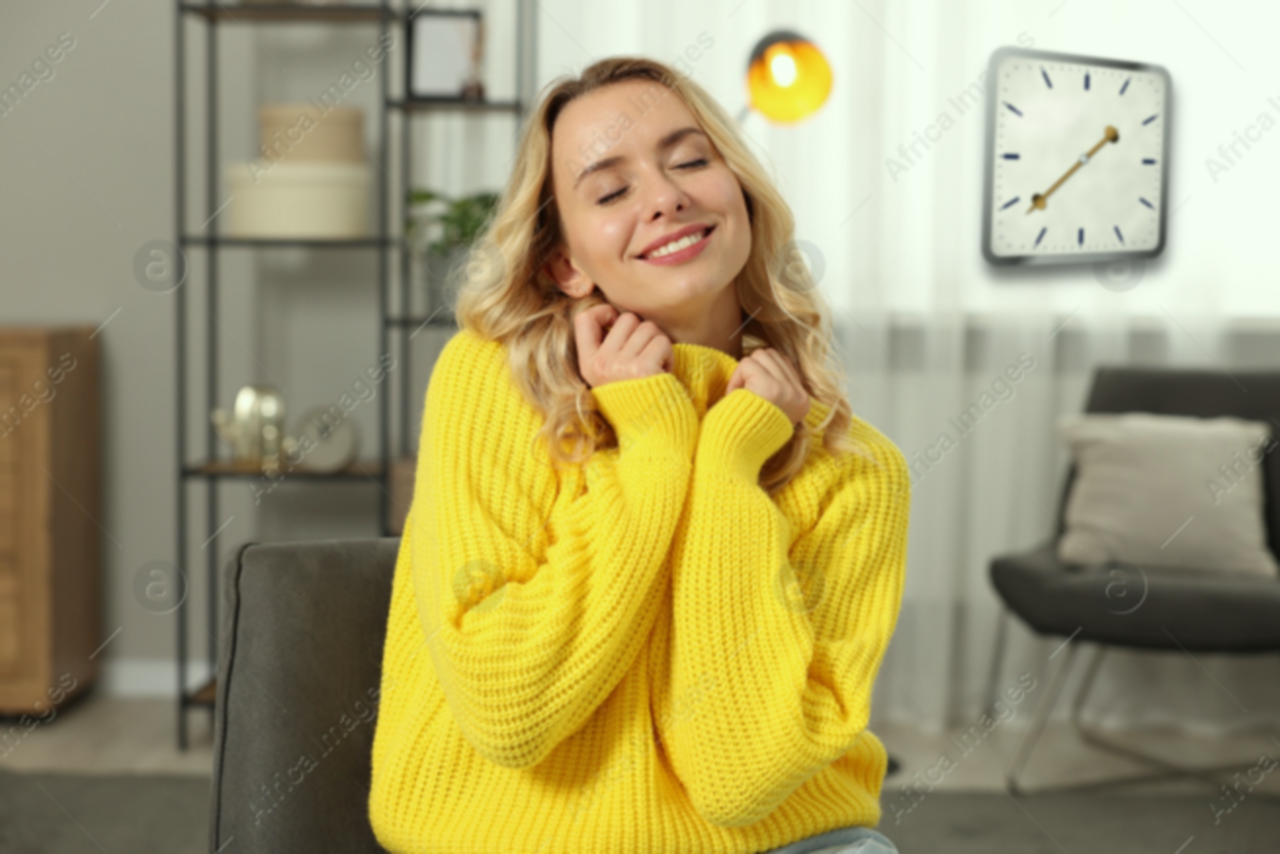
1:38
